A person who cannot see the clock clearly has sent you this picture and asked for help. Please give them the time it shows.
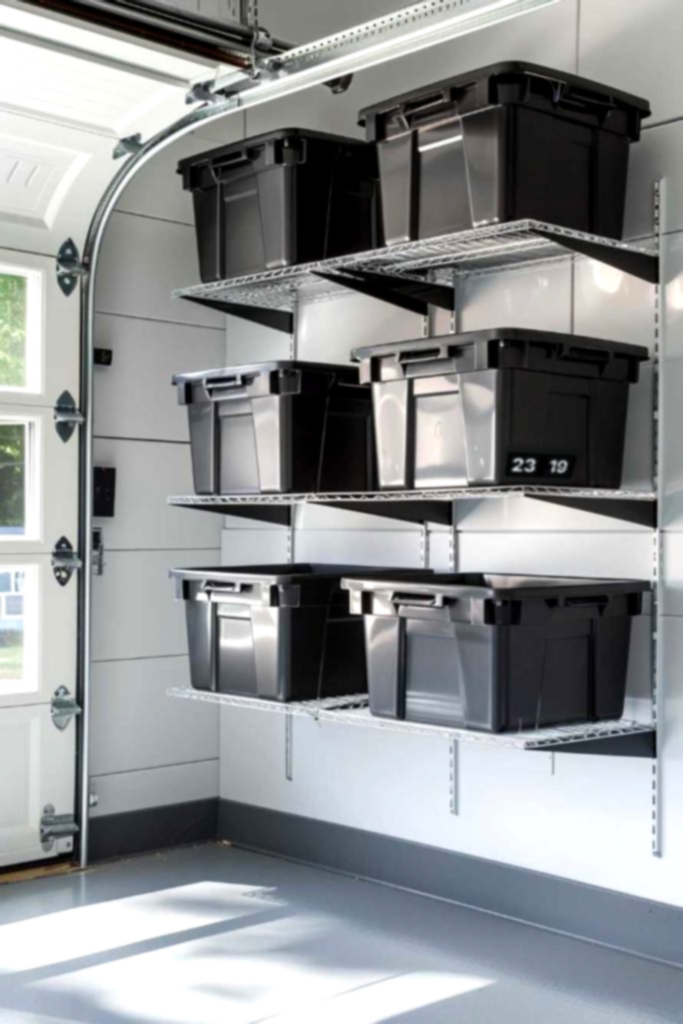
23:19
